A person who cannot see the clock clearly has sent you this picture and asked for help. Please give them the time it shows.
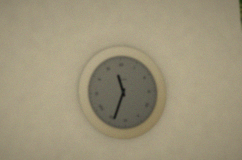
11:34
